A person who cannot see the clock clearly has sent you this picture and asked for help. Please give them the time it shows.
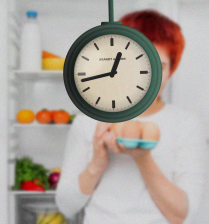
12:43
